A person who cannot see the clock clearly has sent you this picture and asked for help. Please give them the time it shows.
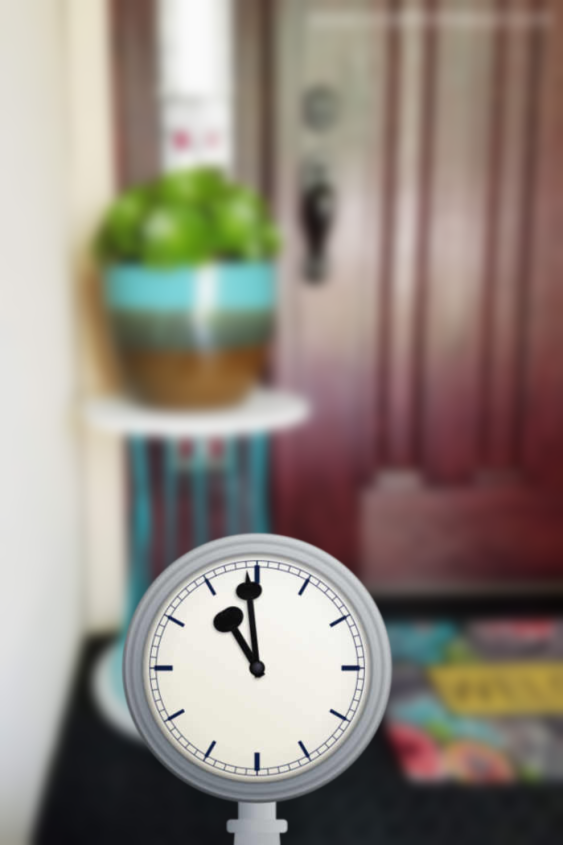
10:59
